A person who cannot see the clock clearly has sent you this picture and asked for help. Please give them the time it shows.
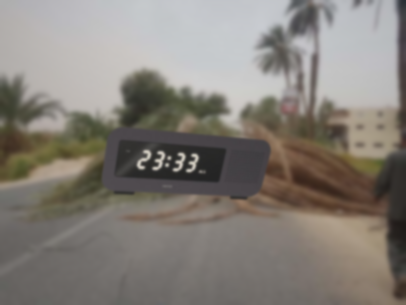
23:33
